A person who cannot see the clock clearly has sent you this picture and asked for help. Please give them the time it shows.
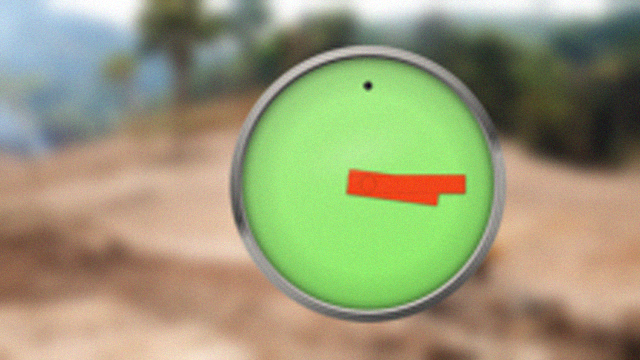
3:15
